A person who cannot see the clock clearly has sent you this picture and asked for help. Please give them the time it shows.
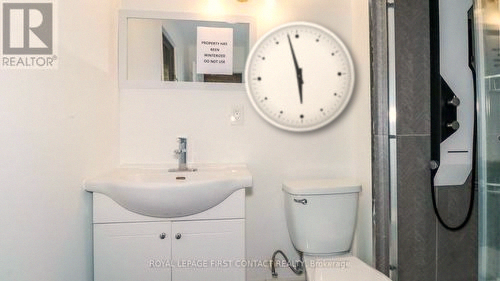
5:58
